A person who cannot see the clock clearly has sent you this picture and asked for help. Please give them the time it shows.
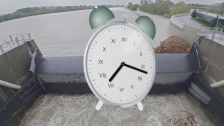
7:17
